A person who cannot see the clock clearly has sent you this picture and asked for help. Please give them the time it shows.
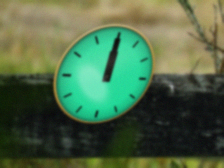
12:00
